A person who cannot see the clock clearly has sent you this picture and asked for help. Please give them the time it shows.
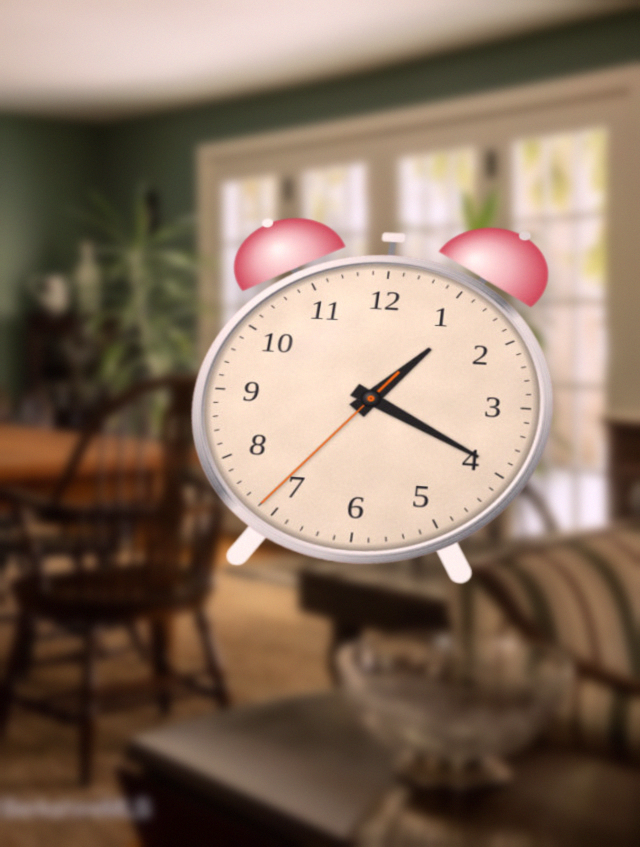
1:19:36
